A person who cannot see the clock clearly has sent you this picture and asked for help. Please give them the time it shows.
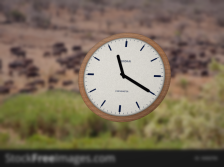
11:20
